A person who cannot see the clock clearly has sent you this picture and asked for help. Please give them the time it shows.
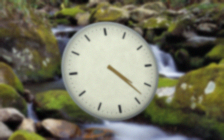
4:23
